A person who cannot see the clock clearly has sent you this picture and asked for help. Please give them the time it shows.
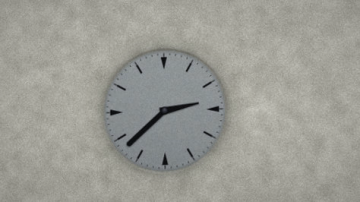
2:38
